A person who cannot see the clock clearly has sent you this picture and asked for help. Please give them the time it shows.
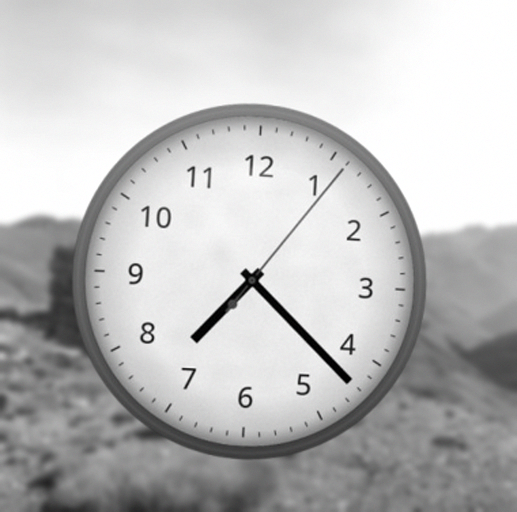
7:22:06
